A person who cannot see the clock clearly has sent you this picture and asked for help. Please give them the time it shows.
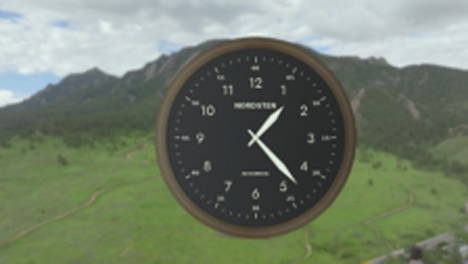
1:23
